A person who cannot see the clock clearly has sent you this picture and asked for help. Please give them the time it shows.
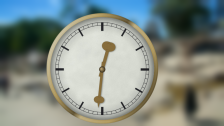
12:31
